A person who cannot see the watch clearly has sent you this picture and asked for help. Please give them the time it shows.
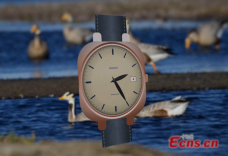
2:25
